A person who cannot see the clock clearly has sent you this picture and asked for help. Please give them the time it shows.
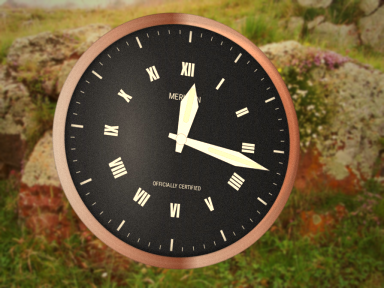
12:17
